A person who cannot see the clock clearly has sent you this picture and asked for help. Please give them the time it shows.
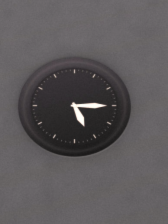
5:15
